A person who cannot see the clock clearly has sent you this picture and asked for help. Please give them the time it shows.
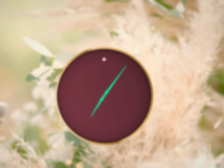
7:06
